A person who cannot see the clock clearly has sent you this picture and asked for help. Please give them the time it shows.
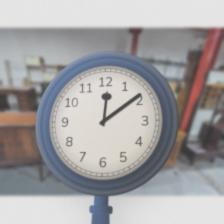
12:09
